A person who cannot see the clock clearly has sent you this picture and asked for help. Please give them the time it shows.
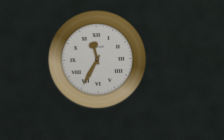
11:35
